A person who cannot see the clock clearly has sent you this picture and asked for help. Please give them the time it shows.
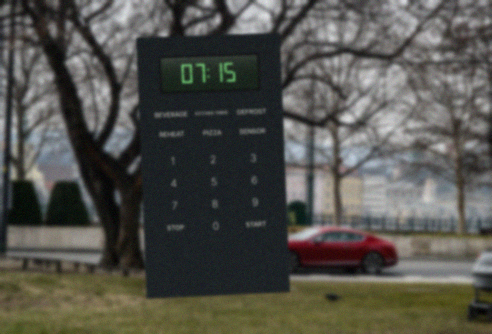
7:15
